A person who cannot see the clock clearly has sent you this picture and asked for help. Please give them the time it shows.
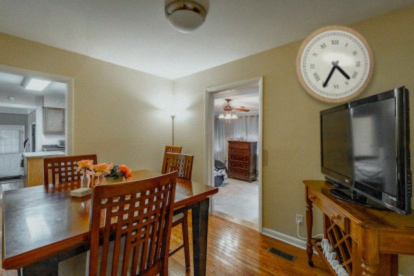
4:35
